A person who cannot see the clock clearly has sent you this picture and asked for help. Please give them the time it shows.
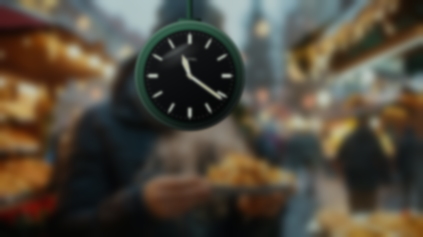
11:21
